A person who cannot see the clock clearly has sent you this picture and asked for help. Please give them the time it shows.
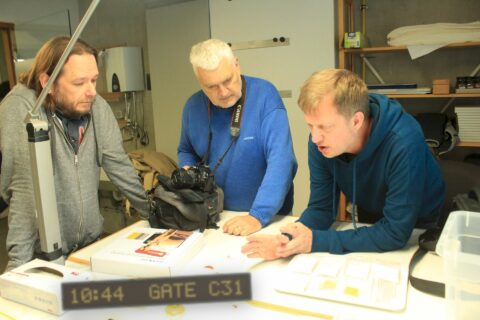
10:44
